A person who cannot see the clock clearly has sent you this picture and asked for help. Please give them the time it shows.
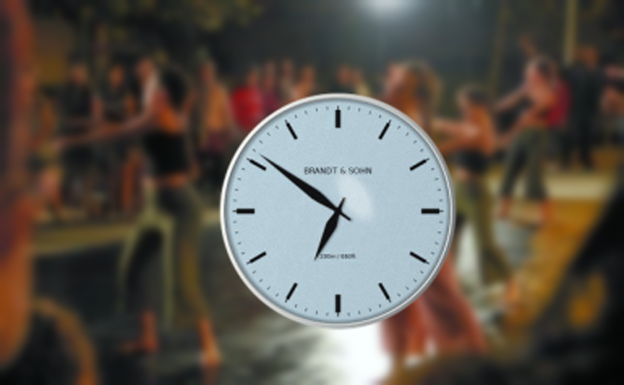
6:51
